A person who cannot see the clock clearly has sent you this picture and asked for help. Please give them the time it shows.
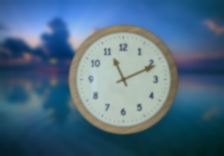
11:11
